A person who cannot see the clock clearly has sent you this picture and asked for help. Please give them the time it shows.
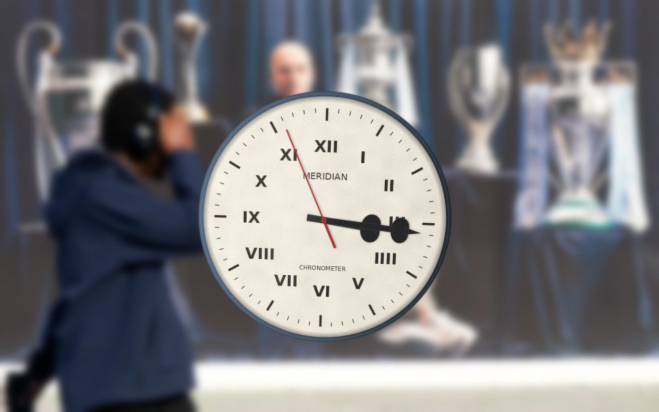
3:15:56
